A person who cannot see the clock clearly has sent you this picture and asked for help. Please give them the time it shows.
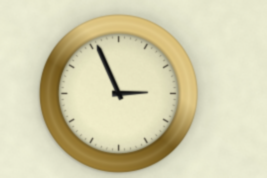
2:56
